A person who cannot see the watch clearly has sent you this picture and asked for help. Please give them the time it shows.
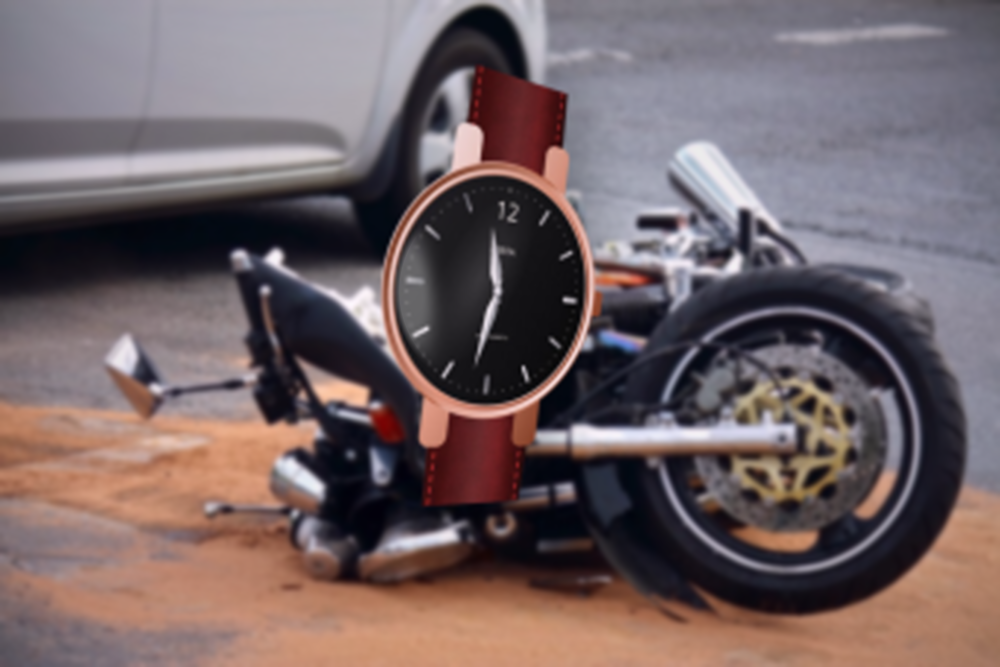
11:32
